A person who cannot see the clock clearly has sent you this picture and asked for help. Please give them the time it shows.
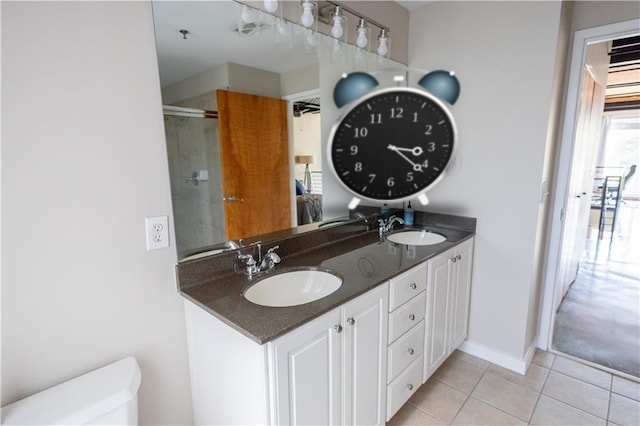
3:22
